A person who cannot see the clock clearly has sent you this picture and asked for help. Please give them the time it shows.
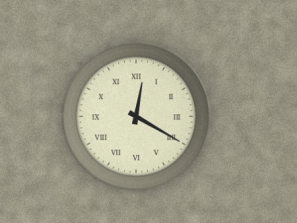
12:20
